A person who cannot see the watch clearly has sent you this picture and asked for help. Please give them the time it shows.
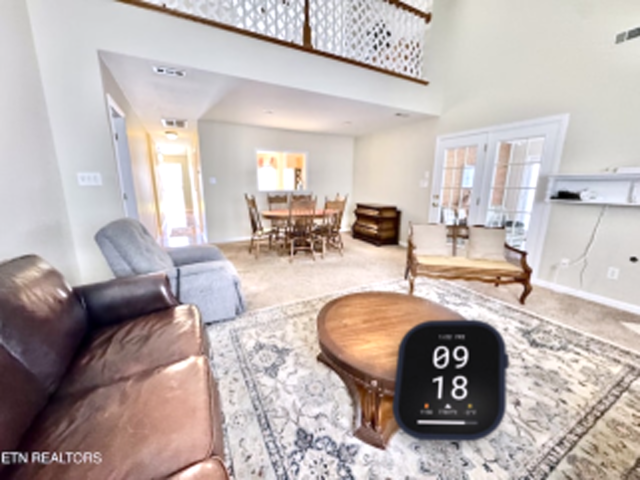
9:18
